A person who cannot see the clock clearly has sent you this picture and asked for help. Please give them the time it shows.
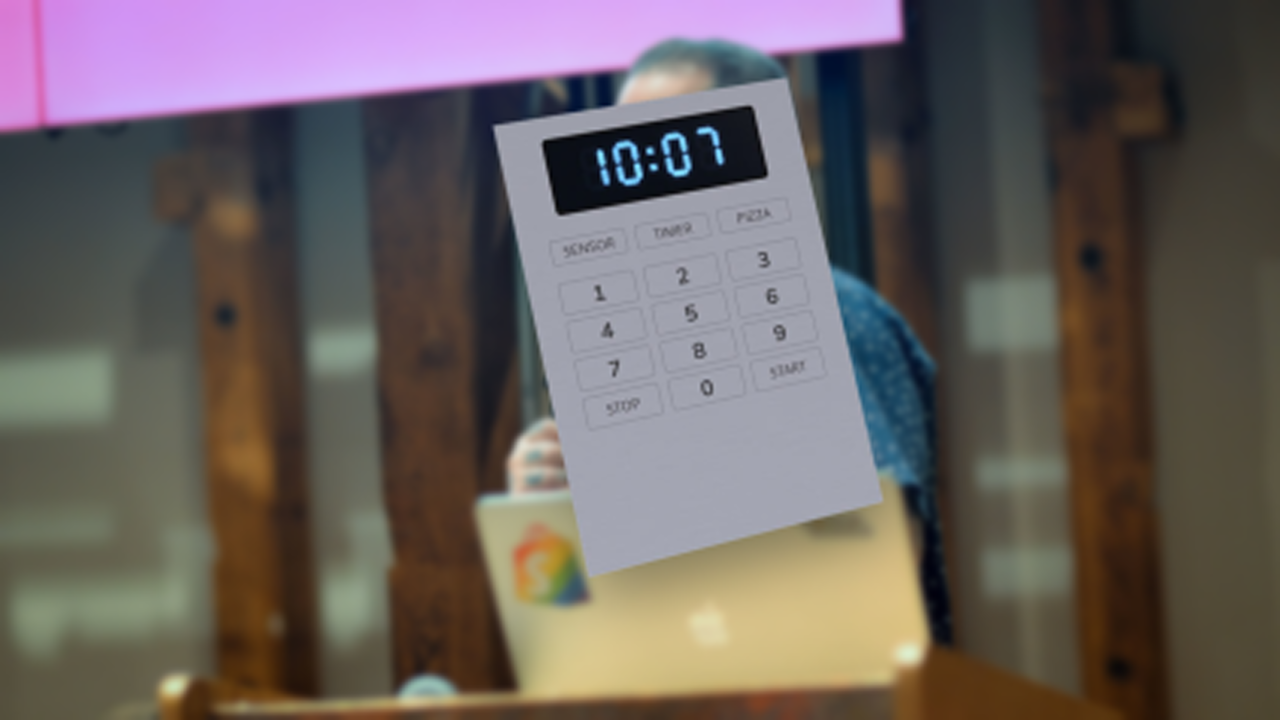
10:07
